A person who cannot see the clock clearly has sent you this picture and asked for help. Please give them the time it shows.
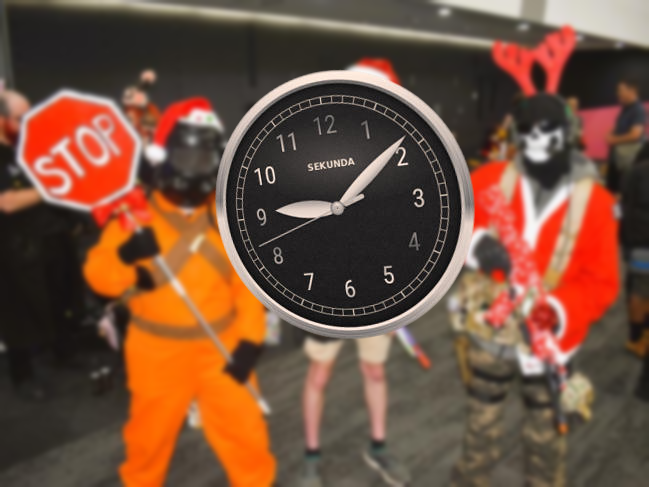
9:08:42
